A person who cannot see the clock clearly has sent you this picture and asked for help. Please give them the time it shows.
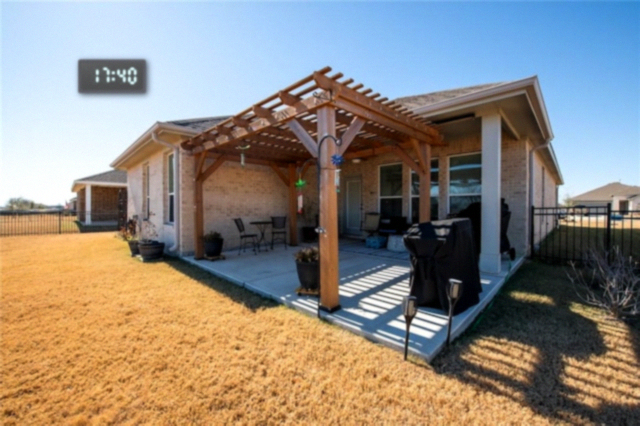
17:40
